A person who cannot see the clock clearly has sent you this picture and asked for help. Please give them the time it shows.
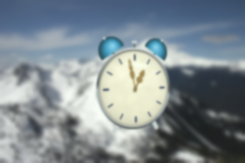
12:58
